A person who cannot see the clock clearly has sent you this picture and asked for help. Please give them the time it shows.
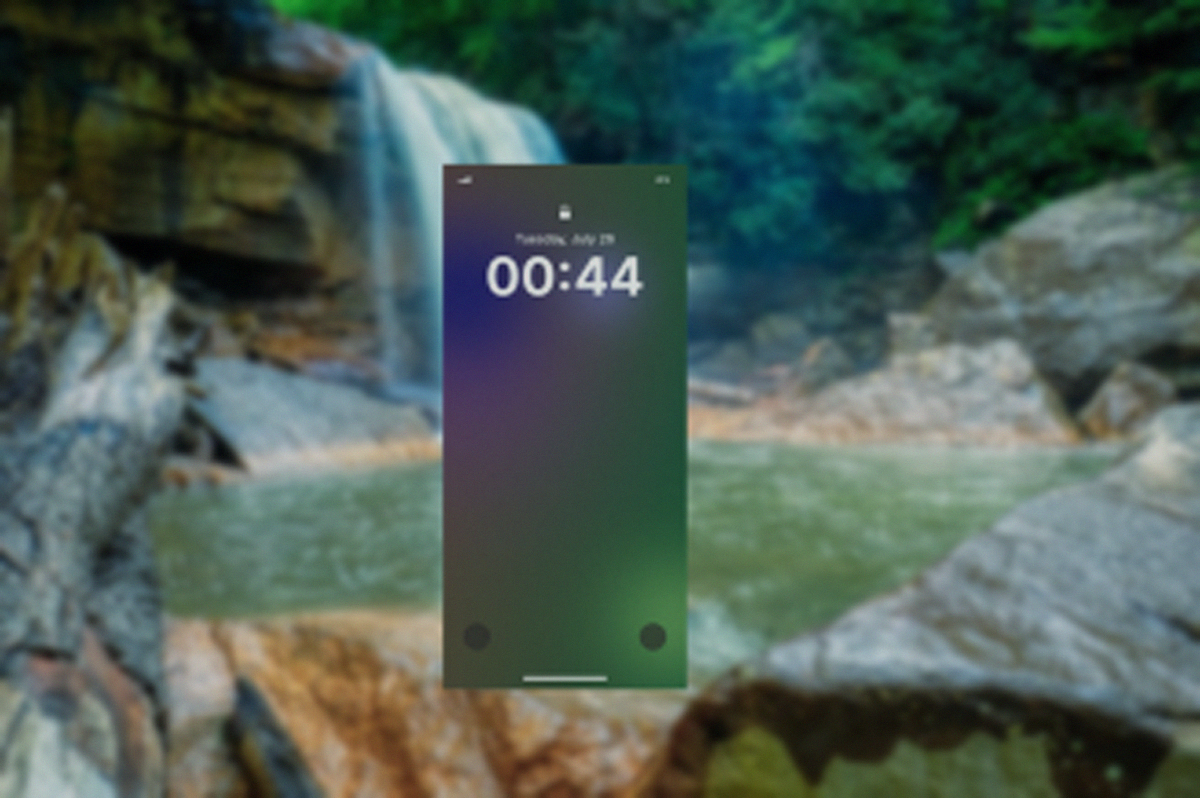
0:44
